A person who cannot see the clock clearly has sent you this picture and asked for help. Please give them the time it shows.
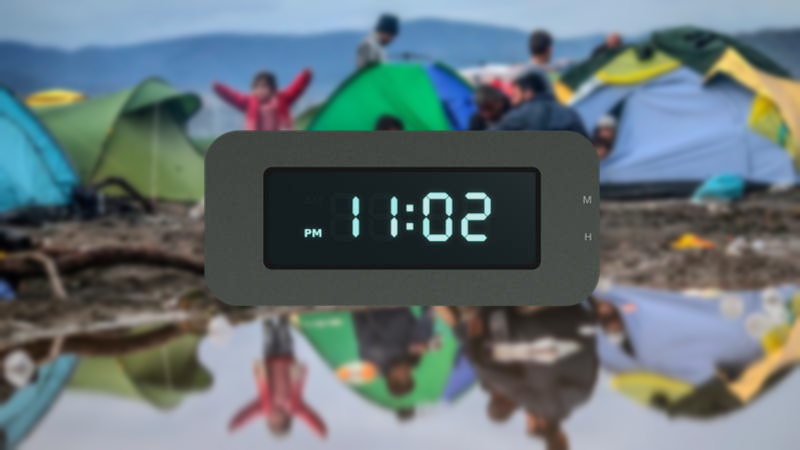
11:02
